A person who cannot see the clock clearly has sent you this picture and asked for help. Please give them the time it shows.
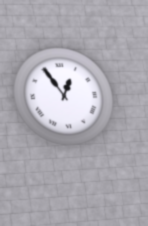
12:55
